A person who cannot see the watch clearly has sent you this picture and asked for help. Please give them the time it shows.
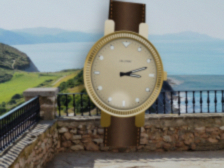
3:12
